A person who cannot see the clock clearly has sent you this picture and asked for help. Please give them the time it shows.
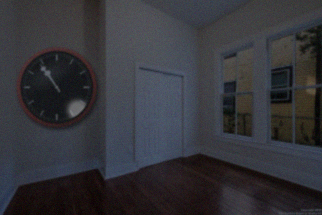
10:54
